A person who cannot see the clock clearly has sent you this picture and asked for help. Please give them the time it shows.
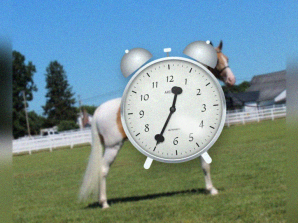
12:35
